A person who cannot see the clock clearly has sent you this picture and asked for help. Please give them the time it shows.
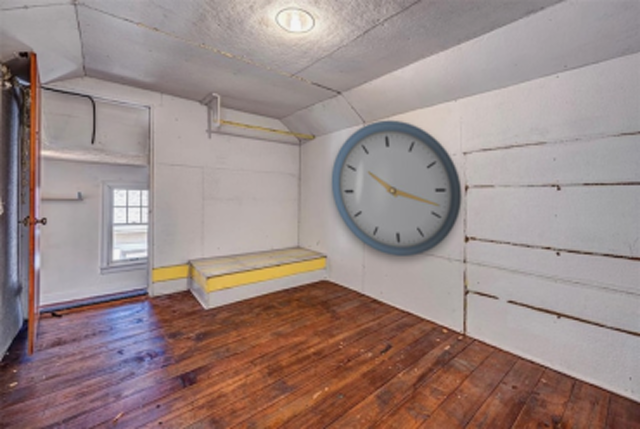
10:18
